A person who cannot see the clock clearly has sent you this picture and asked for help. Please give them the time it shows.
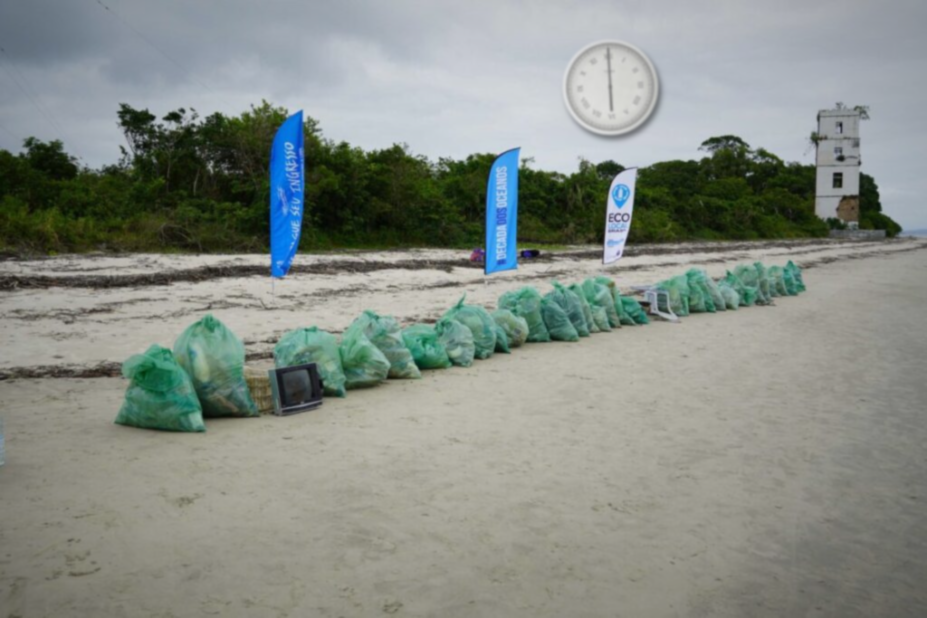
6:00
